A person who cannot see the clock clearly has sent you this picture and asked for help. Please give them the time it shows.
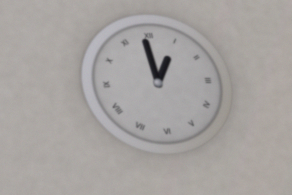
12:59
